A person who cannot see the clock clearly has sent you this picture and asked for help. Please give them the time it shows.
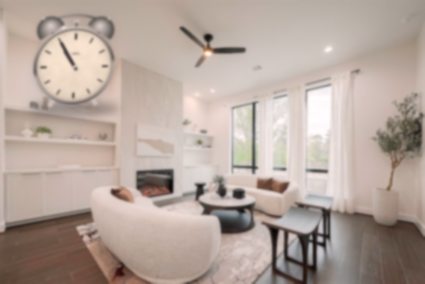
10:55
